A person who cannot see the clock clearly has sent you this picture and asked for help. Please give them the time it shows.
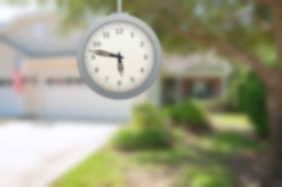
5:47
